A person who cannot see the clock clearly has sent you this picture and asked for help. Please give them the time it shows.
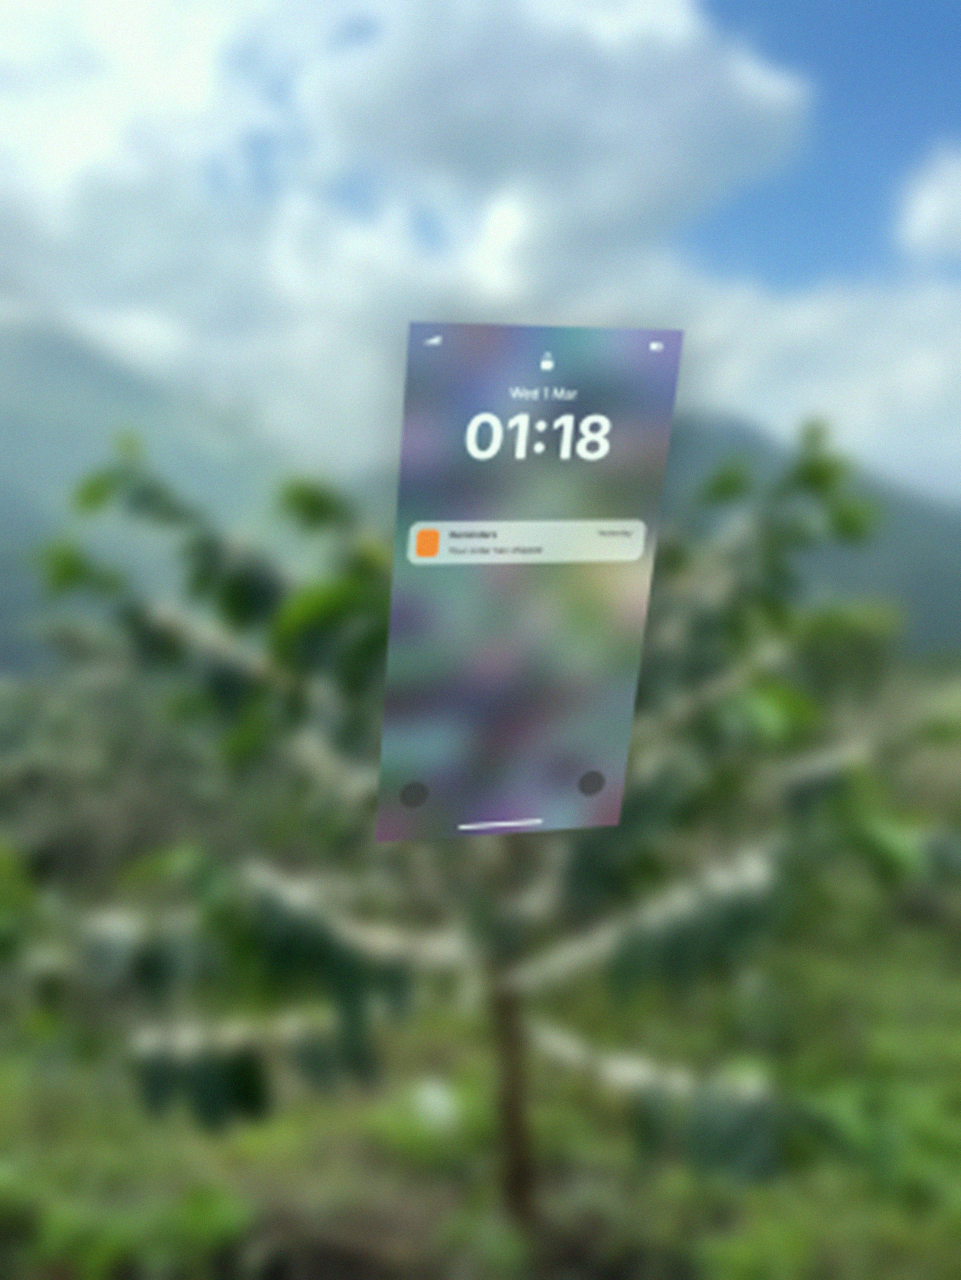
1:18
